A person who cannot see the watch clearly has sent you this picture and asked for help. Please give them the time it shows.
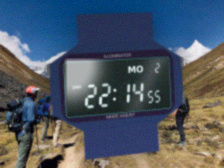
22:14:55
